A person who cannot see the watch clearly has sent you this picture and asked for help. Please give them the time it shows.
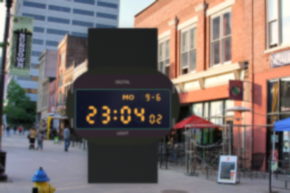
23:04
